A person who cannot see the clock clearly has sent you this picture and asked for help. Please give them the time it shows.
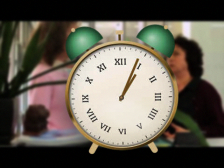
1:04
